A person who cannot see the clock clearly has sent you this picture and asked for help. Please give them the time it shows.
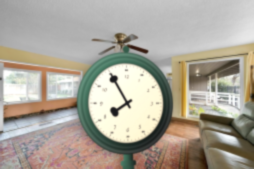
7:55
